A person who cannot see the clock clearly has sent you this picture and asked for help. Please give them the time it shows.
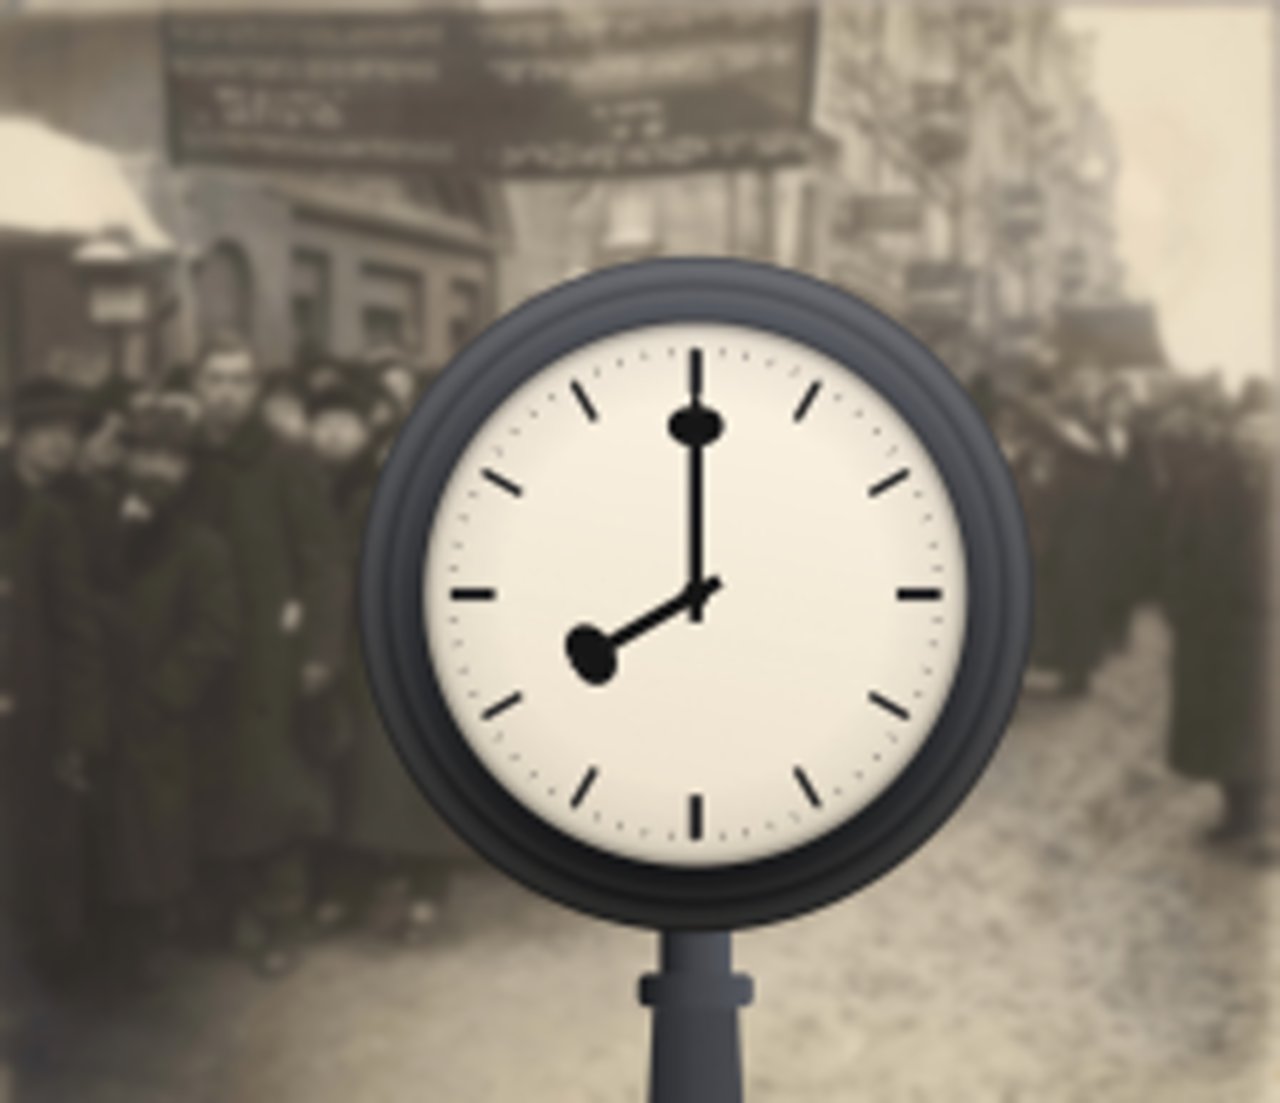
8:00
